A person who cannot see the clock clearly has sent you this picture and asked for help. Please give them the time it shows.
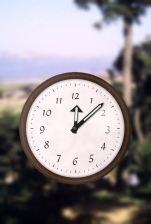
12:08
